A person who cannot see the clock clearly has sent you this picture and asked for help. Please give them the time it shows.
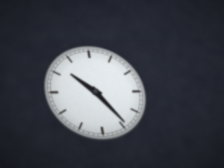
10:24
